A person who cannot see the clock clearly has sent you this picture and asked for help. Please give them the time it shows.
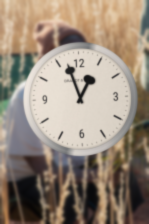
12:57
